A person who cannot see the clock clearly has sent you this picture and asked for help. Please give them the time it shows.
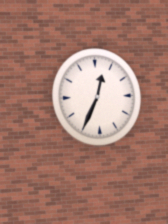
12:35
